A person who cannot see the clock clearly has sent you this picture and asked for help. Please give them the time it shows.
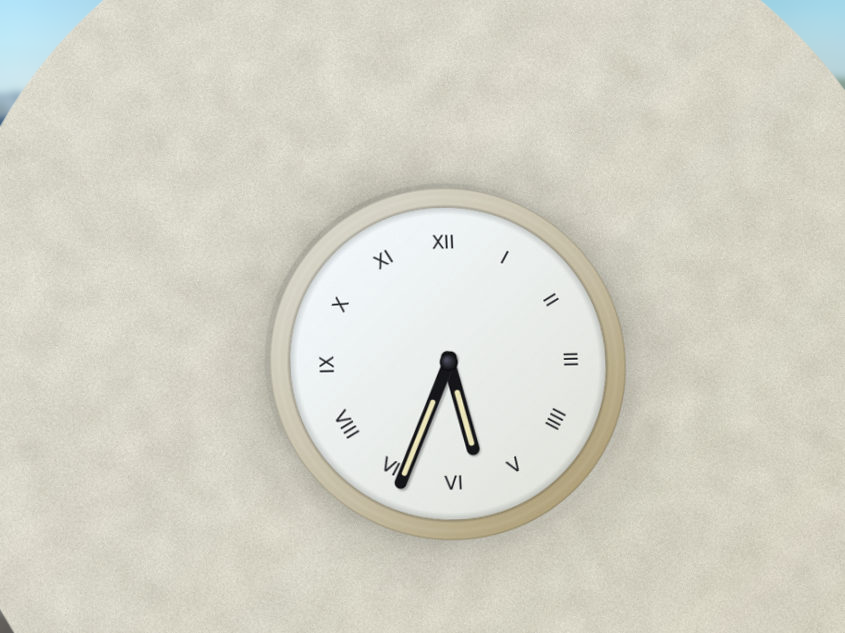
5:34
